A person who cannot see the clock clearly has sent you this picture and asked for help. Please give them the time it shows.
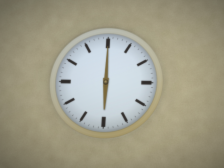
6:00
